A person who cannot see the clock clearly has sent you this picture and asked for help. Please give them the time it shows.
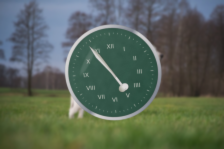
4:54
